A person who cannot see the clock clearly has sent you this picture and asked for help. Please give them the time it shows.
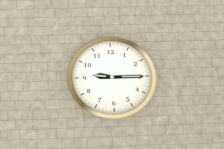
9:15
